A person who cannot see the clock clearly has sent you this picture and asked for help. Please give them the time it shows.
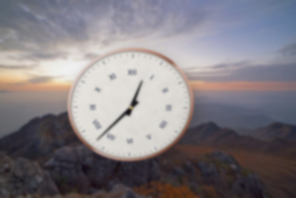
12:37
